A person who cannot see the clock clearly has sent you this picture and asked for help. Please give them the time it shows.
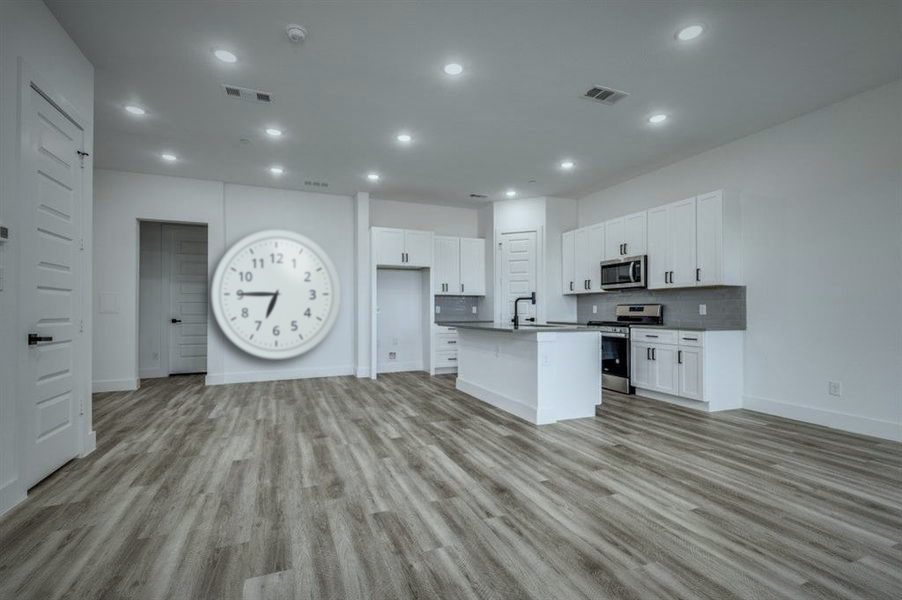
6:45
